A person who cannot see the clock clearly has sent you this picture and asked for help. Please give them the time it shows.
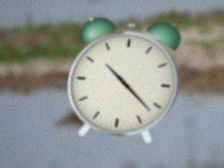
10:22
